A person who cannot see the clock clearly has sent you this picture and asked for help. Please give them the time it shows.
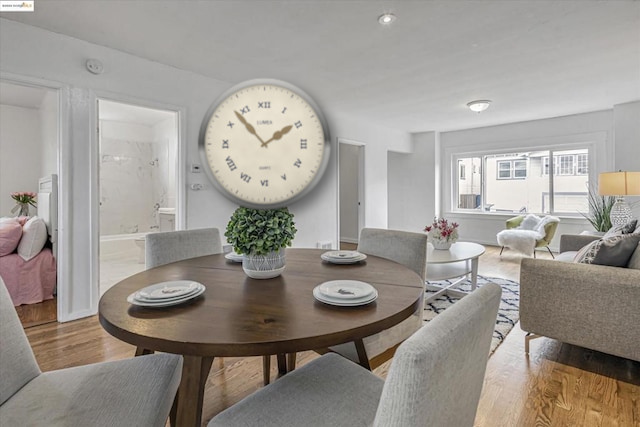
1:53
